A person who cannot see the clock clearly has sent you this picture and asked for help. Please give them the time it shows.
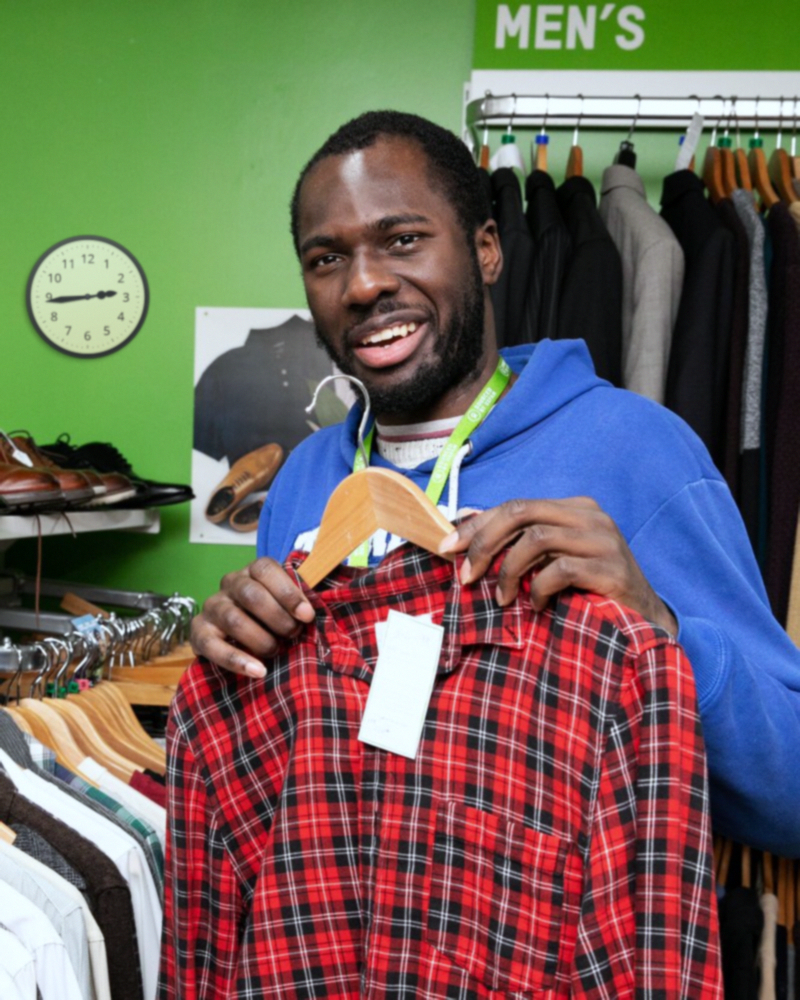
2:44
